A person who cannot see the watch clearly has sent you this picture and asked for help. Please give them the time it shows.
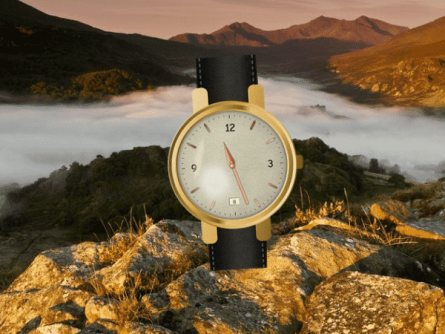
11:27
